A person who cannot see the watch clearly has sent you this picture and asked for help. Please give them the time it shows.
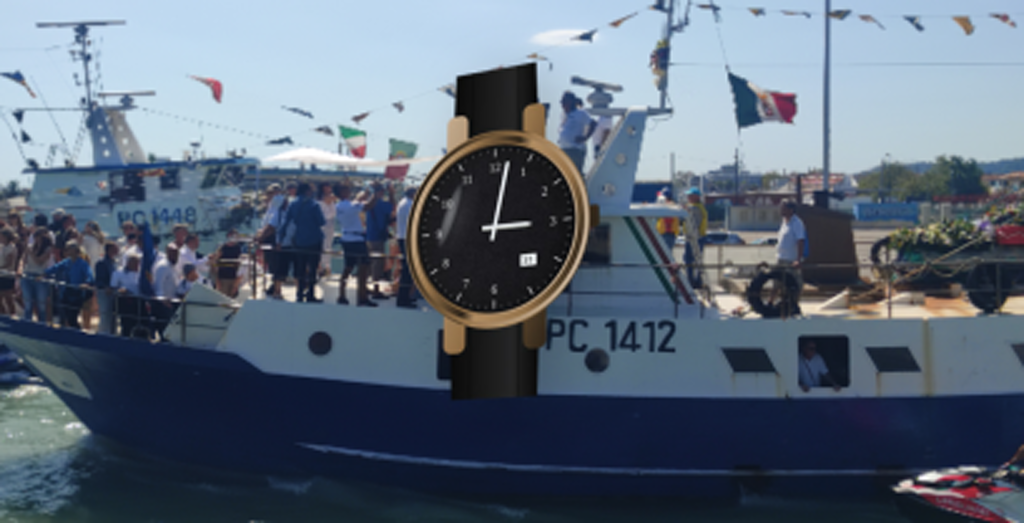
3:02
